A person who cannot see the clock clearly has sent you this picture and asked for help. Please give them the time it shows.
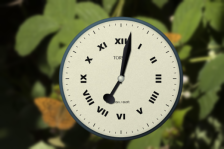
7:02
